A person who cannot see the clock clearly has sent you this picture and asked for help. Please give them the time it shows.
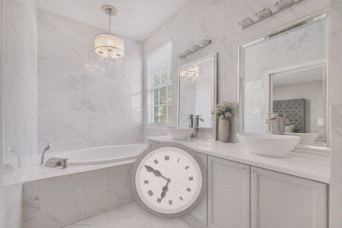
6:51
